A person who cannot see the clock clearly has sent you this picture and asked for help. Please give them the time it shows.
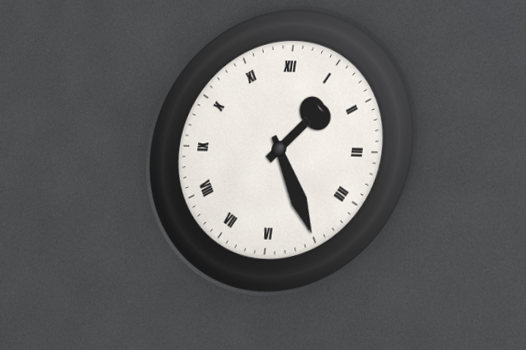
1:25
